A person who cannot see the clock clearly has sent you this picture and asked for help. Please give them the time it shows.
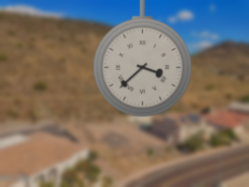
3:38
